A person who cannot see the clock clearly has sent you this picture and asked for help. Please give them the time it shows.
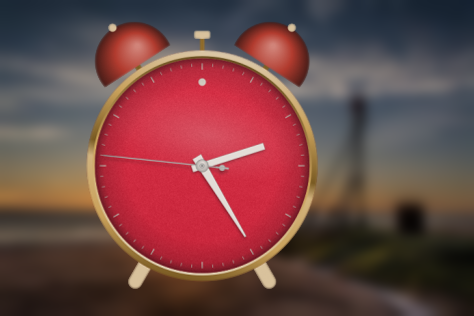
2:24:46
